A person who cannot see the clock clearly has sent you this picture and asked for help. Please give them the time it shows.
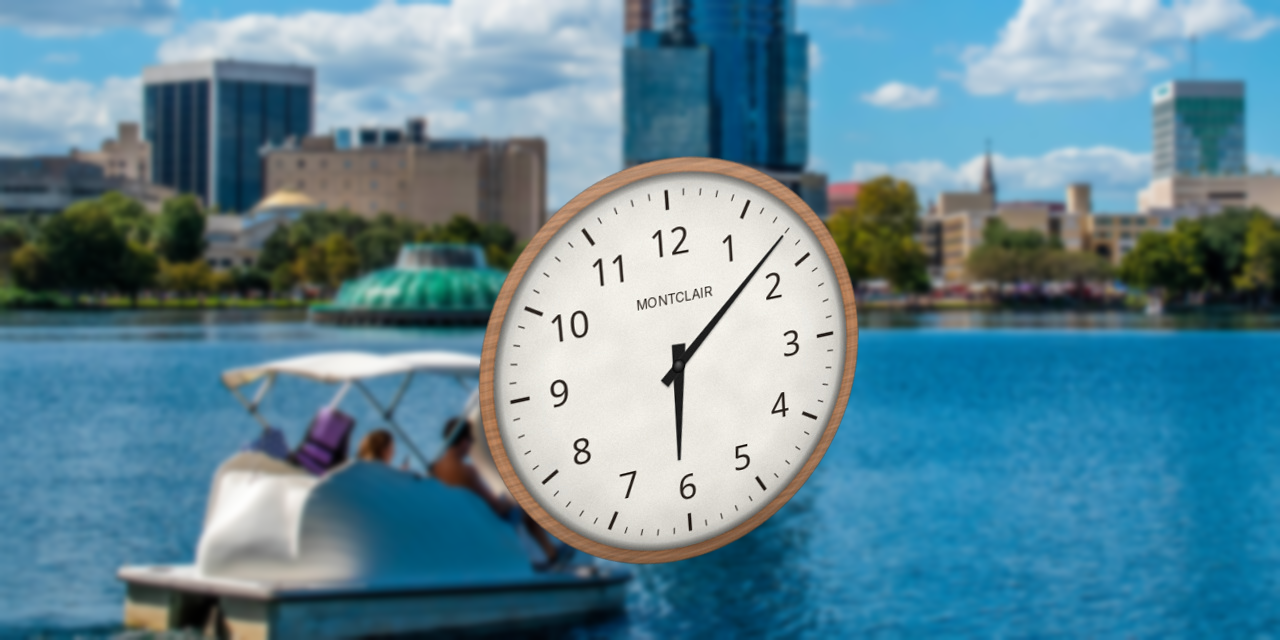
6:08
